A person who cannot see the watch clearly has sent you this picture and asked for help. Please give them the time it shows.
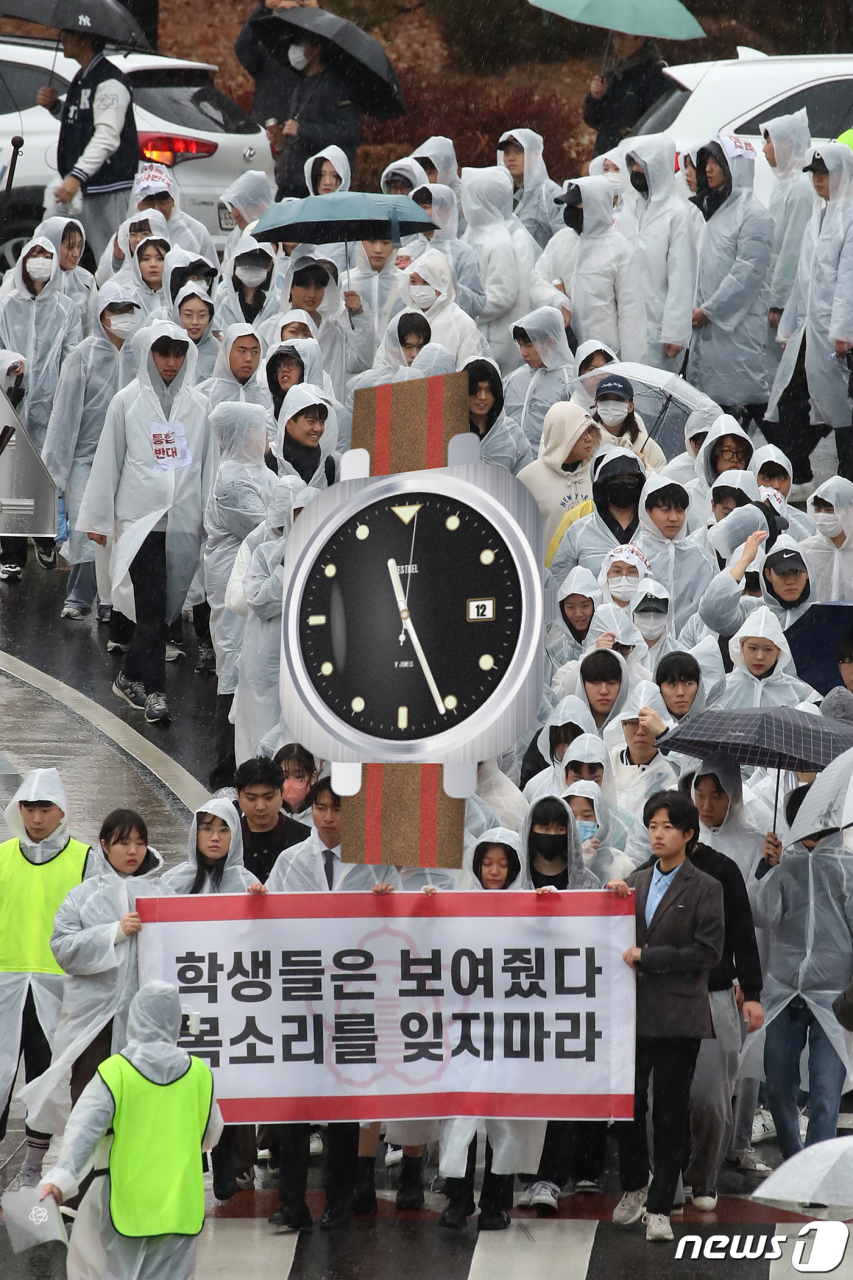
11:26:01
